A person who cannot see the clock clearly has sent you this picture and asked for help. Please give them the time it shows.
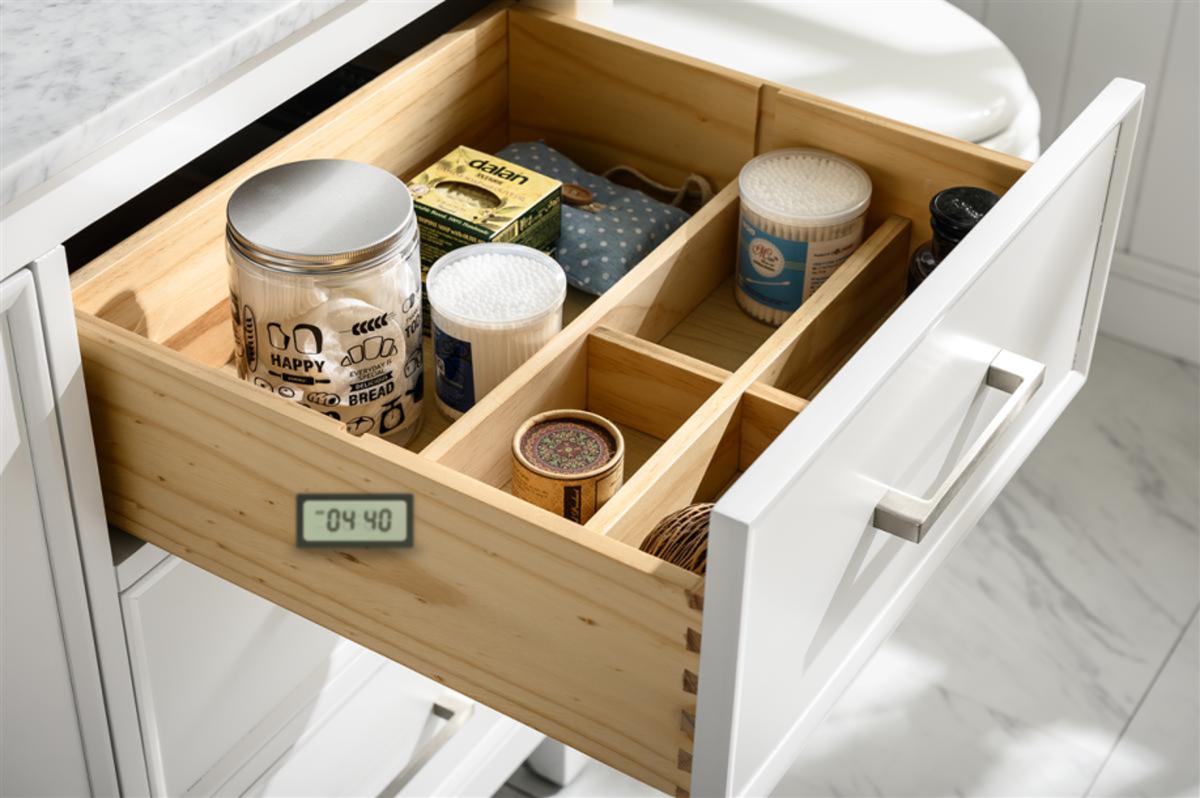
4:40
